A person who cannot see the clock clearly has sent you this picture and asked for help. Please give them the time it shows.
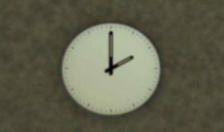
2:00
